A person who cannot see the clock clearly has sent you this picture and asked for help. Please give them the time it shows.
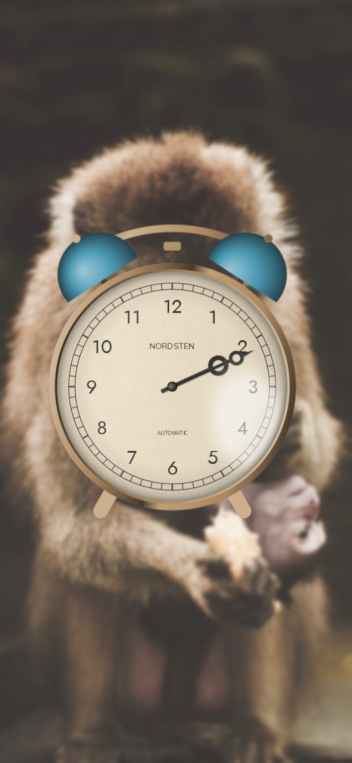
2:11
